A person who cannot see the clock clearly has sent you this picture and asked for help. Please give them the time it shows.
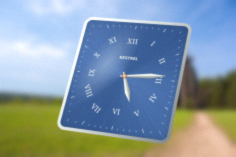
5:14
